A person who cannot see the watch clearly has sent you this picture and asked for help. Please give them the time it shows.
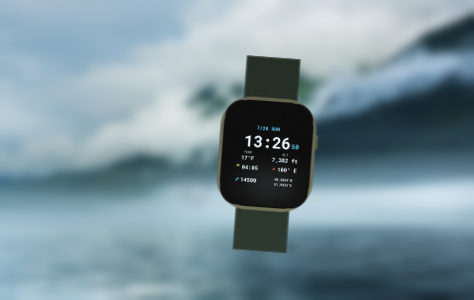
13:26
